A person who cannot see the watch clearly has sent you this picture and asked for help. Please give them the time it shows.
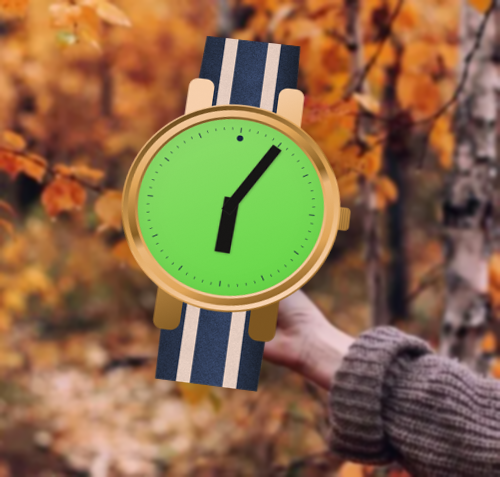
6:05
